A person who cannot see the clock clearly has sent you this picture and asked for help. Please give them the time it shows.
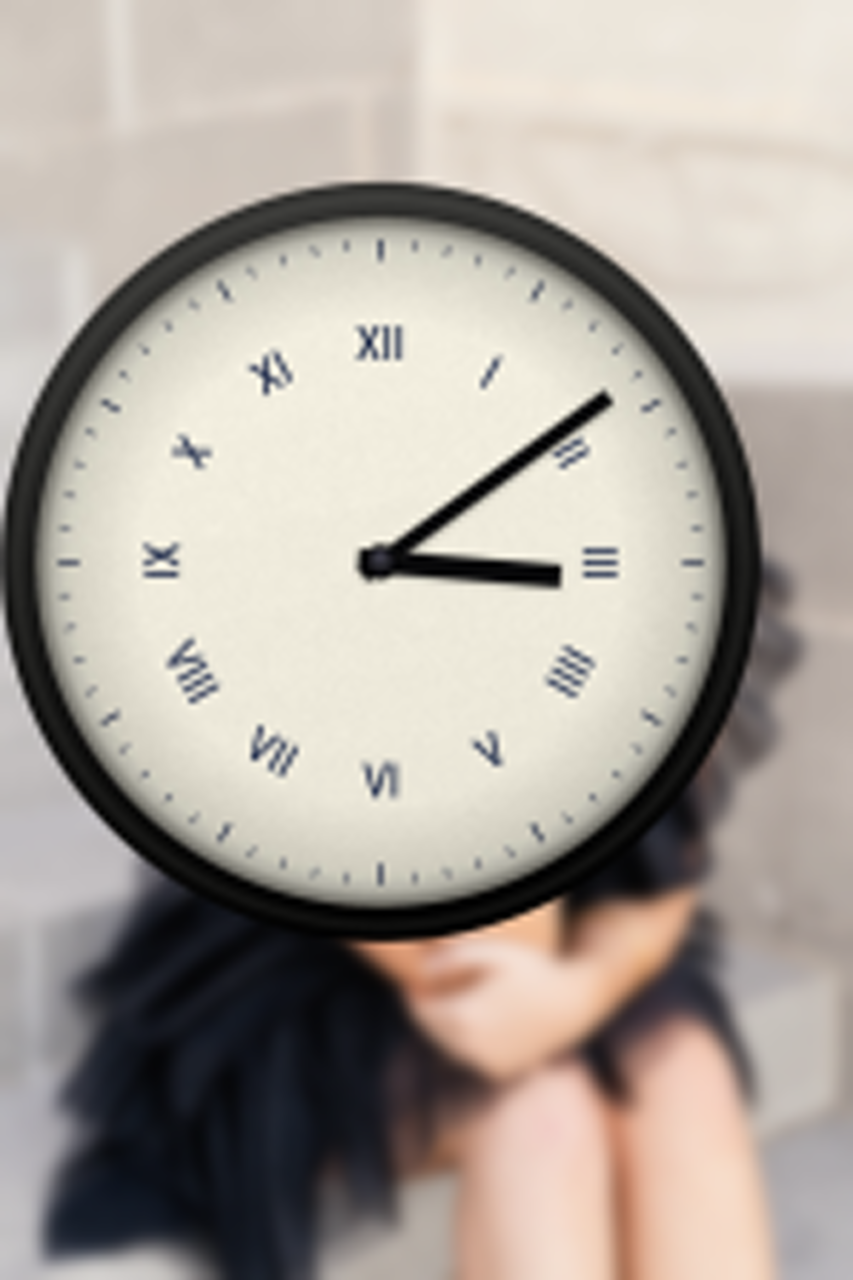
3:09
